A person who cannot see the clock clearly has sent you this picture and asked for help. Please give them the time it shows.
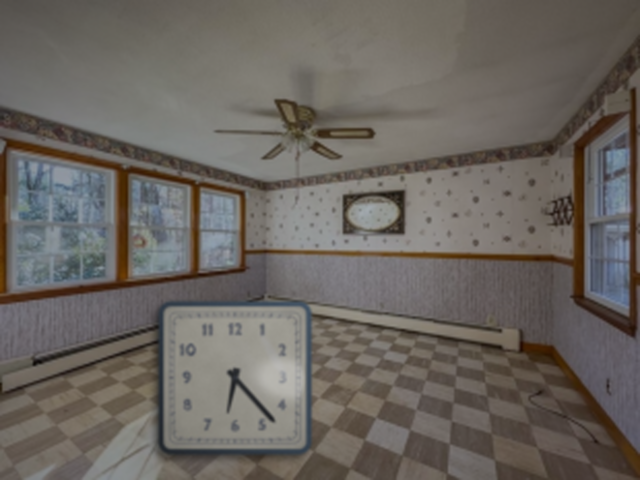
6:23
